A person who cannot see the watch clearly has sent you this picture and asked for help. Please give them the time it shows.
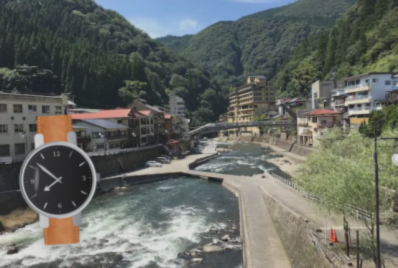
7:52
